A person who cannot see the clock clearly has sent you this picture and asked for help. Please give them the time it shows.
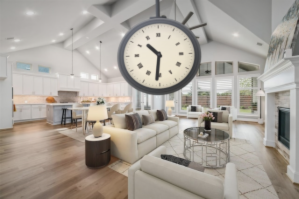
10:31
